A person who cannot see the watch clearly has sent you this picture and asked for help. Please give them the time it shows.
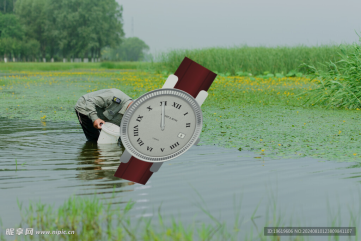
10:55
